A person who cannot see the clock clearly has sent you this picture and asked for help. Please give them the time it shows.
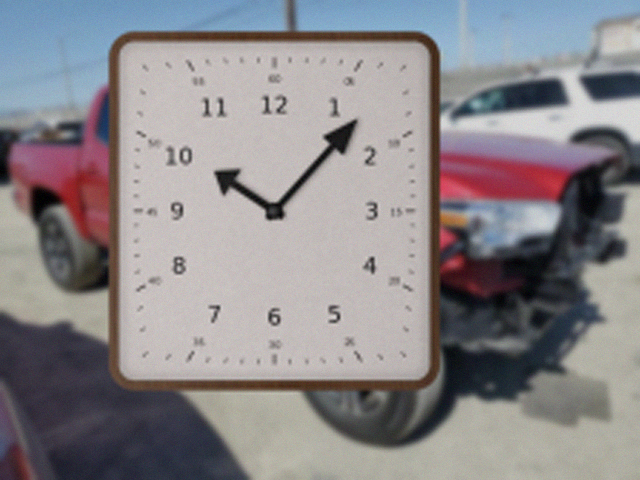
10:07
